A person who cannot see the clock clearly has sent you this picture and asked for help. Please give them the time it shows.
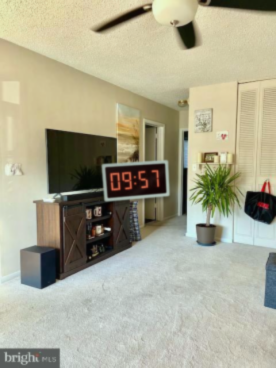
9:57
